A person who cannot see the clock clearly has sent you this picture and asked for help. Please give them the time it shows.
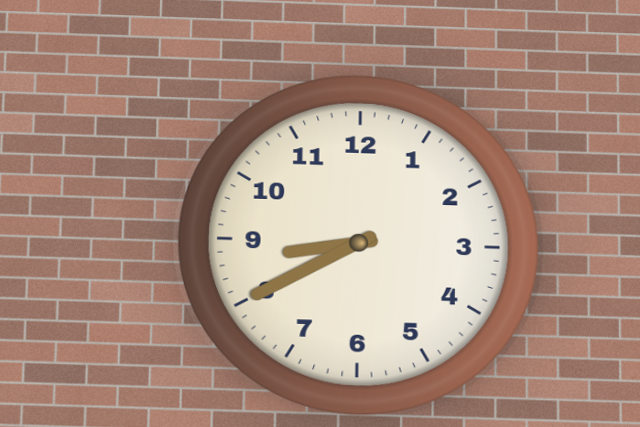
8:40
